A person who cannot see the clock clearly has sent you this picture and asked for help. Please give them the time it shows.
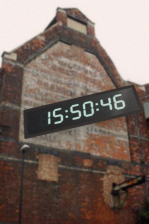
15:50:46
